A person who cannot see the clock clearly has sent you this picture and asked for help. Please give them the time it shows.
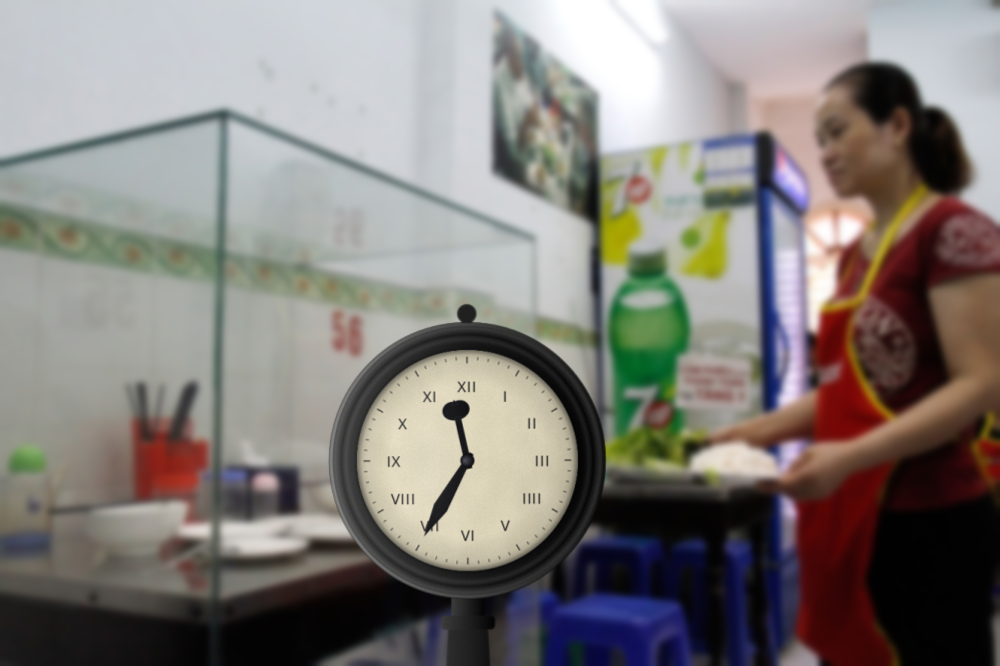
11:35
